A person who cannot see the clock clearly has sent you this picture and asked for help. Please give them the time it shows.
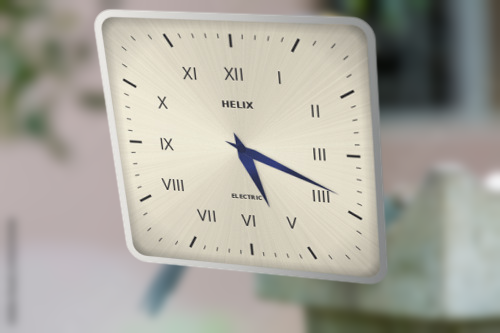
5:19
